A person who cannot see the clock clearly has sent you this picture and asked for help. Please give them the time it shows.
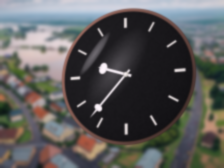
9:37
